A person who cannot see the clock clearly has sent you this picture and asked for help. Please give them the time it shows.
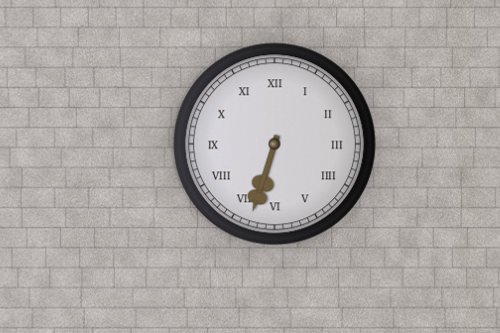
6:33
